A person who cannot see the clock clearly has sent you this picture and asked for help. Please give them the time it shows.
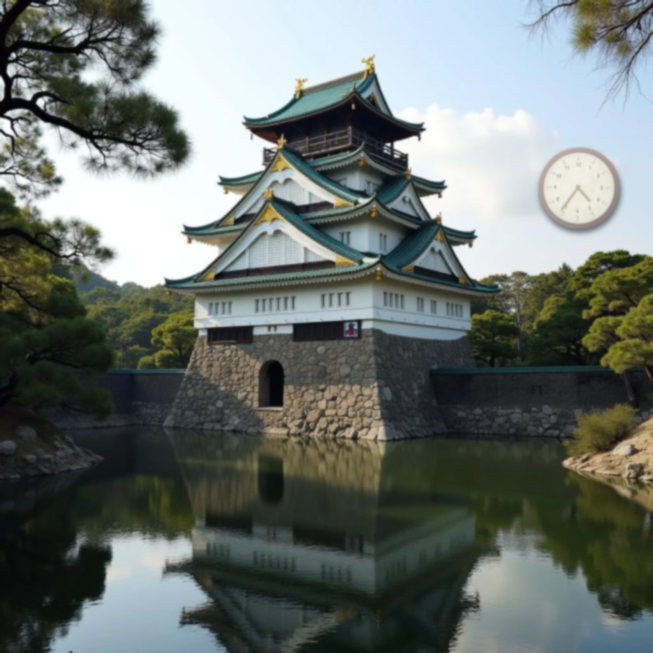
4:36
